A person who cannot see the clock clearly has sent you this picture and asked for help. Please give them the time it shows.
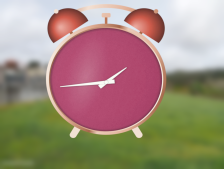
1:44
